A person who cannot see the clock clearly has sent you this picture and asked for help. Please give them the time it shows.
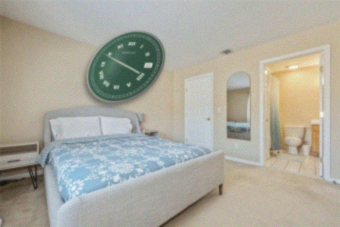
3:49
